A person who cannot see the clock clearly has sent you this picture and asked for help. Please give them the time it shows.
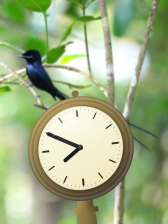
7:50
